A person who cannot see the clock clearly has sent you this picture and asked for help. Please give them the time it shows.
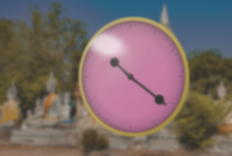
10:21
